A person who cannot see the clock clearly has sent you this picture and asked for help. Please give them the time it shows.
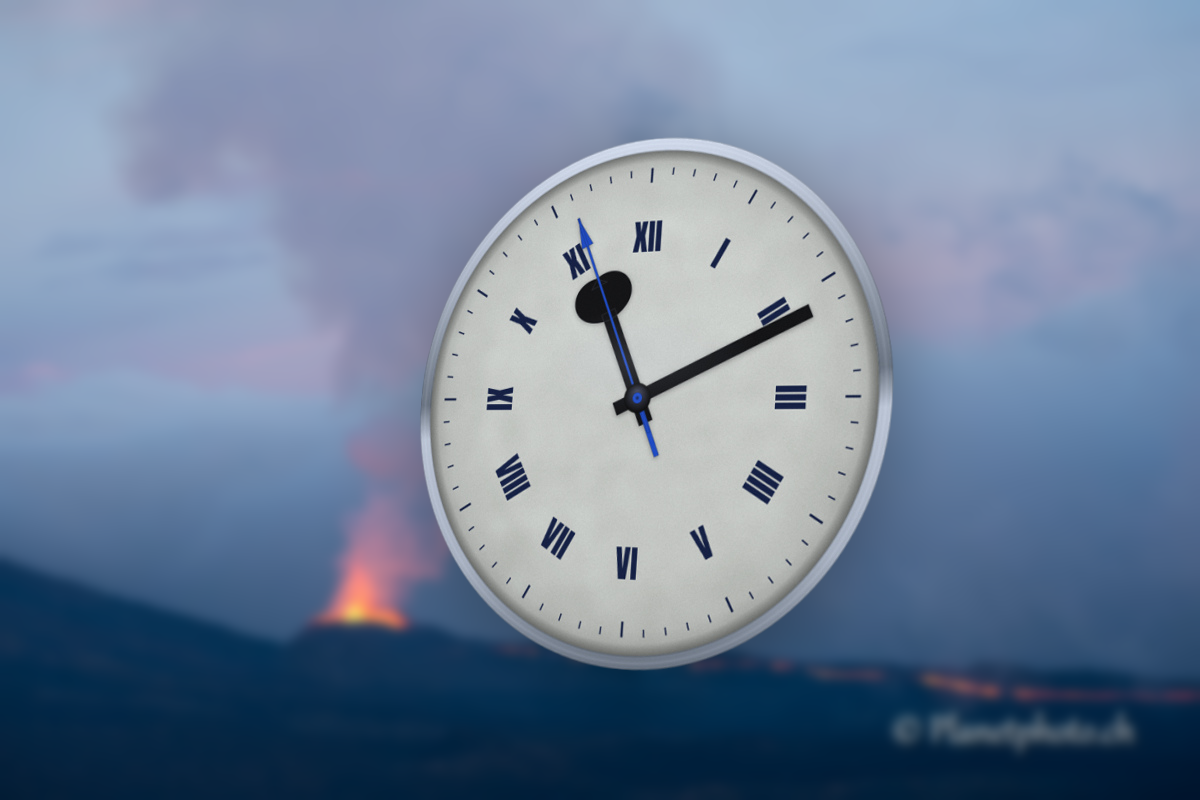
11:10:56
